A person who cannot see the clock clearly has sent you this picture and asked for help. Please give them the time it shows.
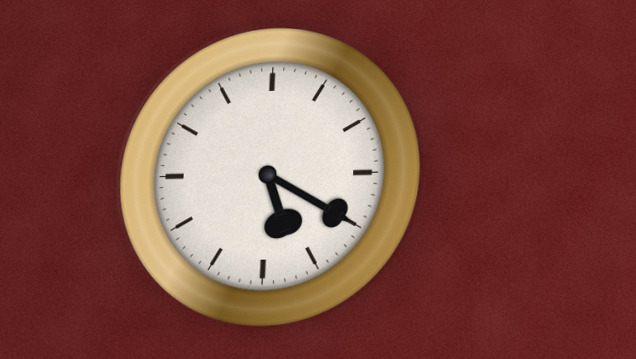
5:20
